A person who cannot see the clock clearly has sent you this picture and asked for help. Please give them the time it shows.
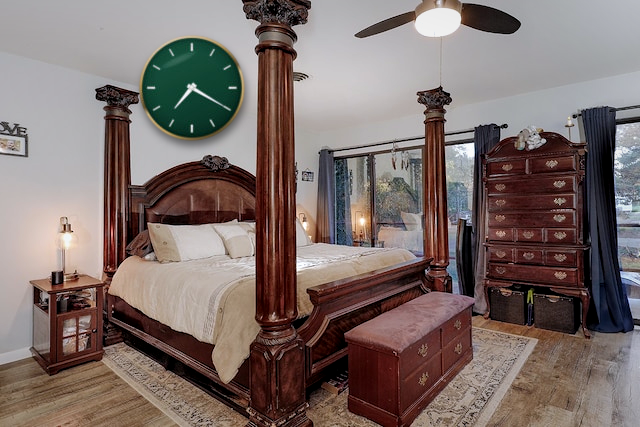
7:20
